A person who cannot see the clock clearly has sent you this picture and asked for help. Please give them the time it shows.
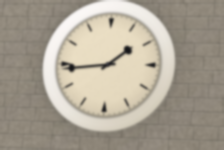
1:44
